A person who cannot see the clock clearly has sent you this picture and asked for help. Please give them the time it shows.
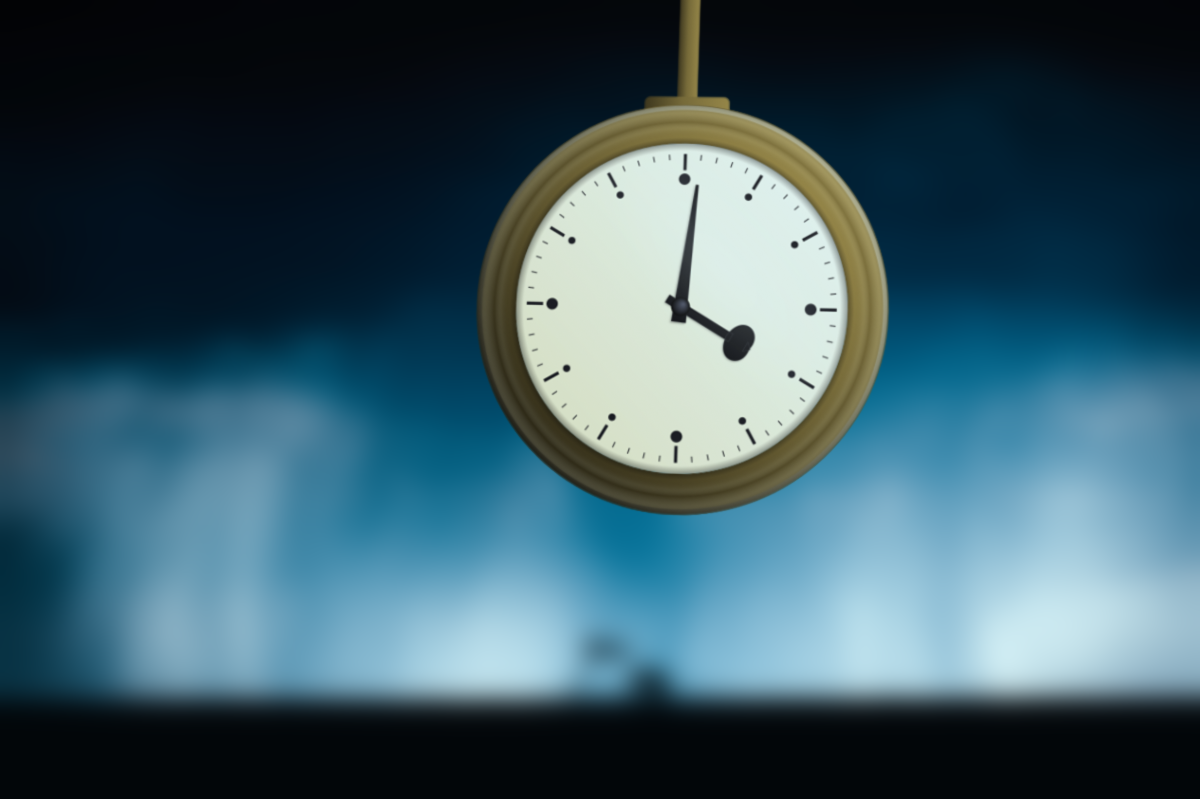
4:01
